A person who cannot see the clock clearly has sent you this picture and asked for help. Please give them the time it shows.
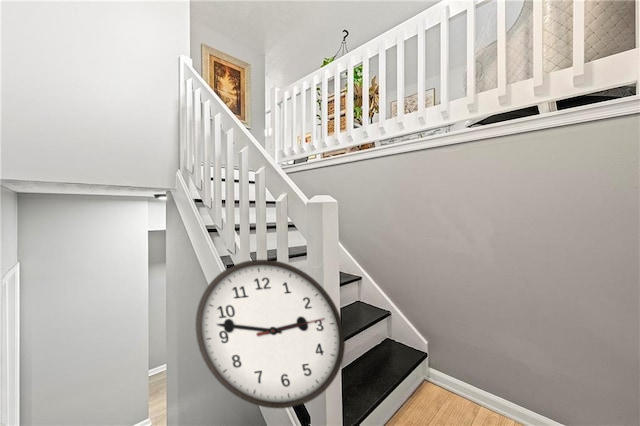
2:47:14
